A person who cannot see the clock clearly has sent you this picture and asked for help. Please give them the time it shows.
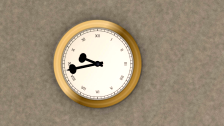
9:43
